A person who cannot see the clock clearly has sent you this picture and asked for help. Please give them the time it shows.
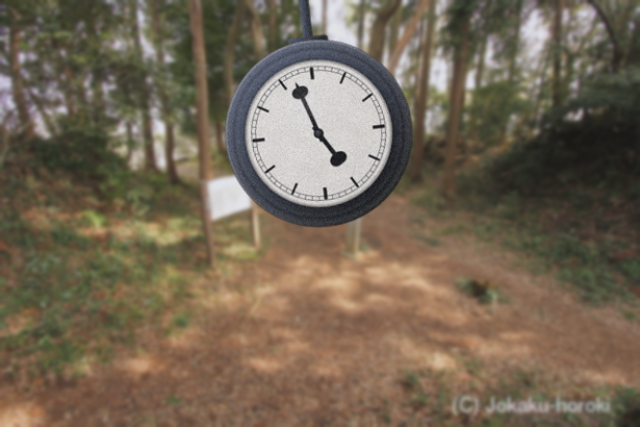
4:57
